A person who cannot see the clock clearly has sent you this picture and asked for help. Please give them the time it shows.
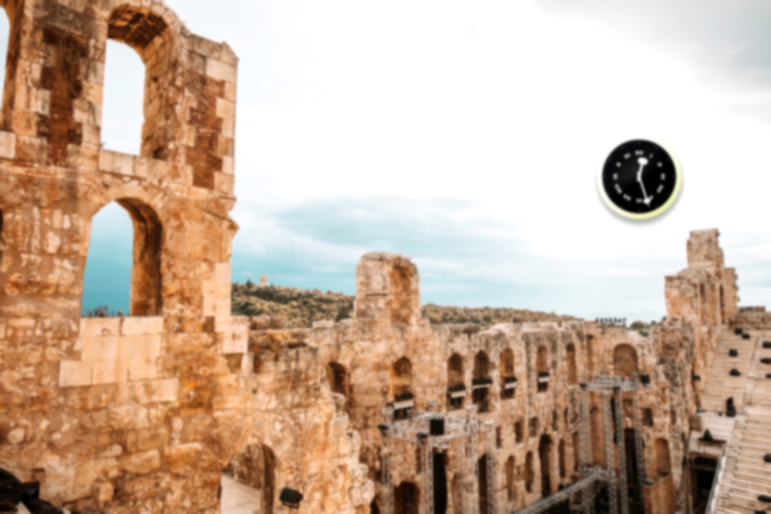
12:27
